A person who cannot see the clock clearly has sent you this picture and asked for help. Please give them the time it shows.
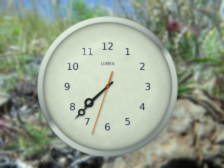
7:37:33
